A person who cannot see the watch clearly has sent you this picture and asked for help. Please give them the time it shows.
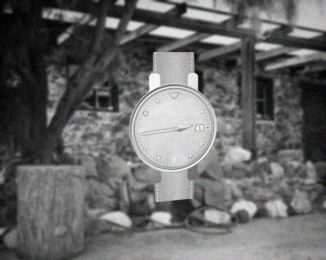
2:44
